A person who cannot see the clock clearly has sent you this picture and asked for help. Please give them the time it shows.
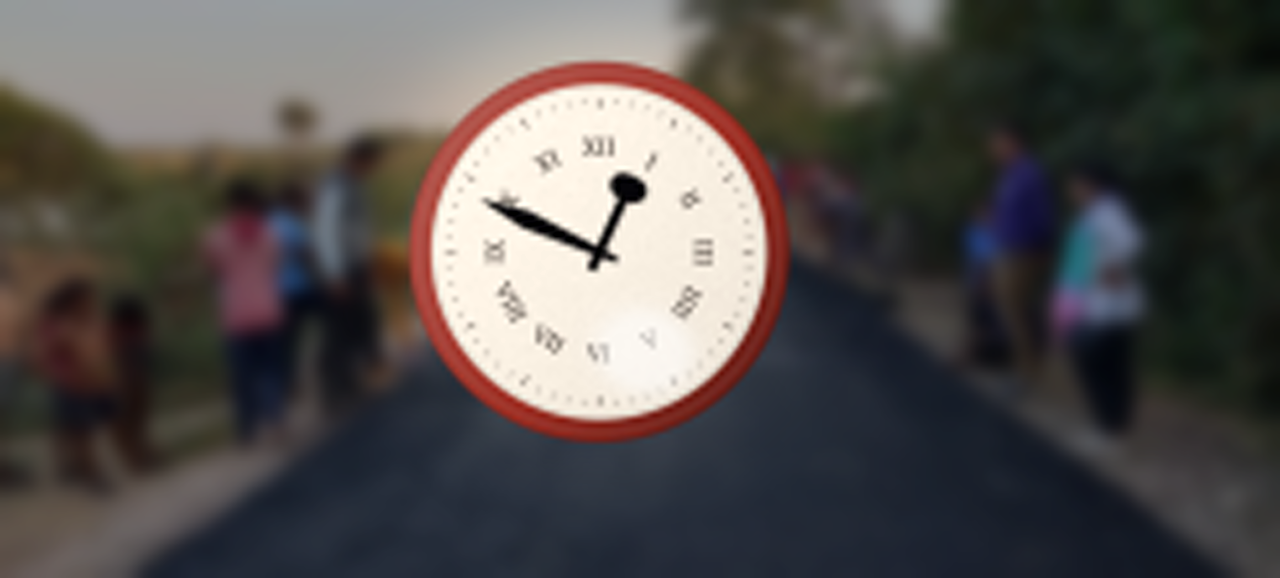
12:49
